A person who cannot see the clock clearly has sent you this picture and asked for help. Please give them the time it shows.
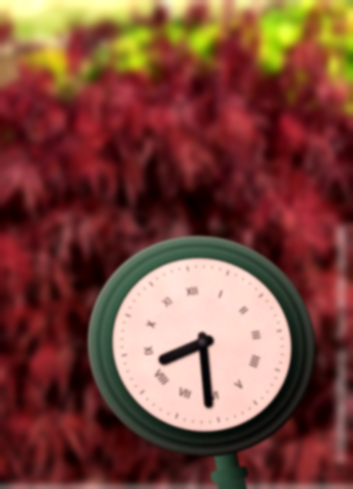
8:31
